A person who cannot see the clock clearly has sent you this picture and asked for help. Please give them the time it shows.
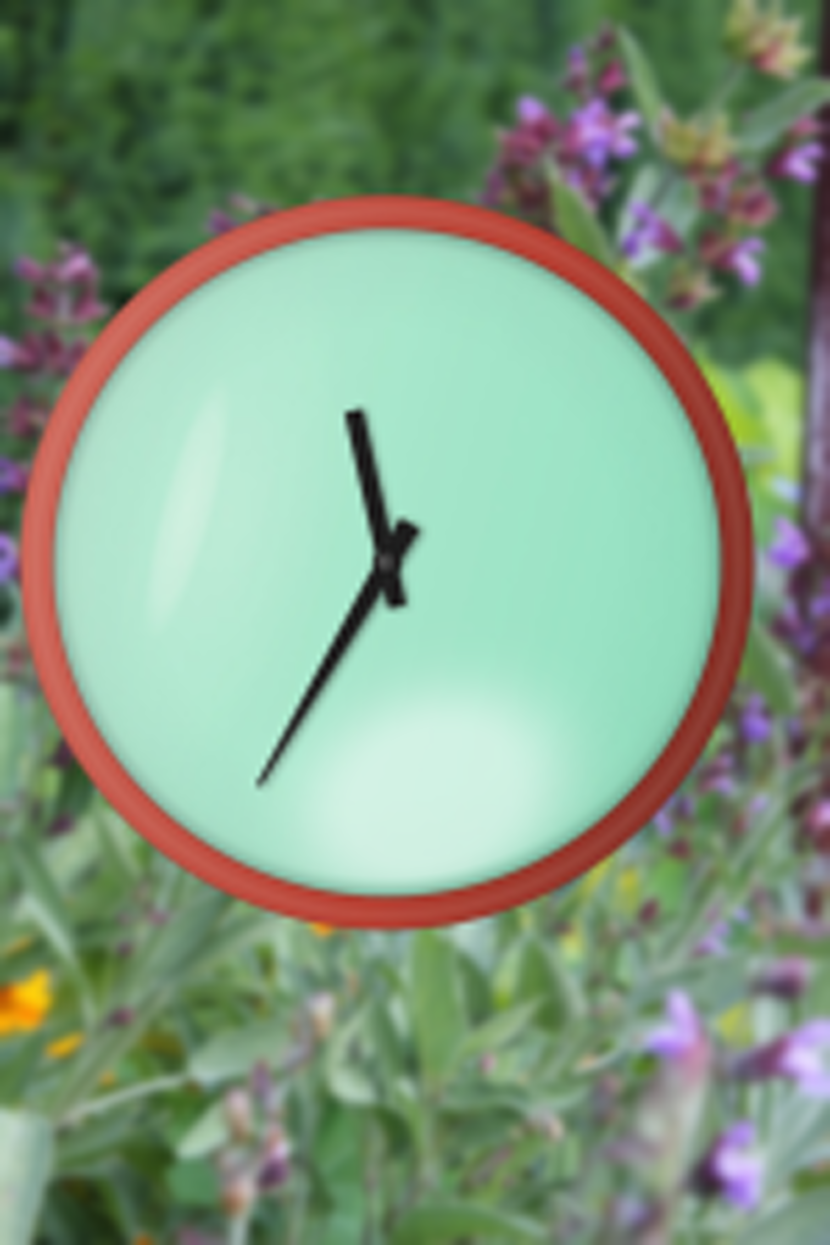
11:35
